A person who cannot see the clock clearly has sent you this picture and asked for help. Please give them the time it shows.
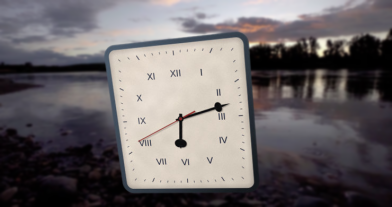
6:12:41
